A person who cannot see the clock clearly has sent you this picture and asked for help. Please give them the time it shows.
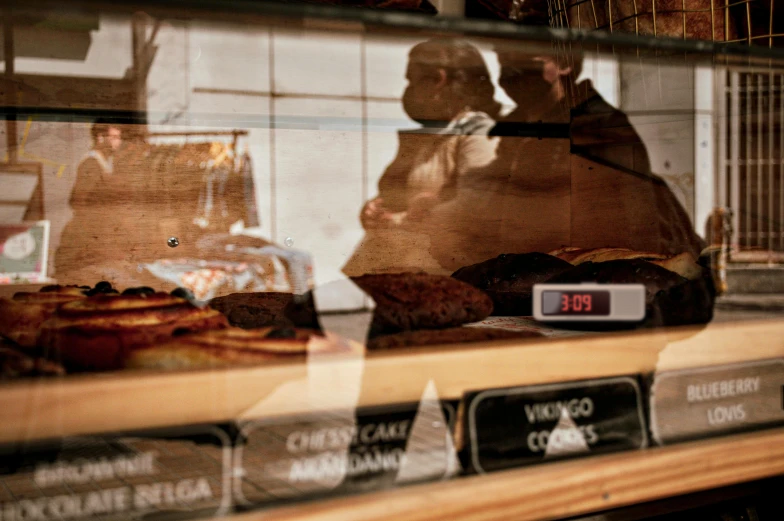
3:09
